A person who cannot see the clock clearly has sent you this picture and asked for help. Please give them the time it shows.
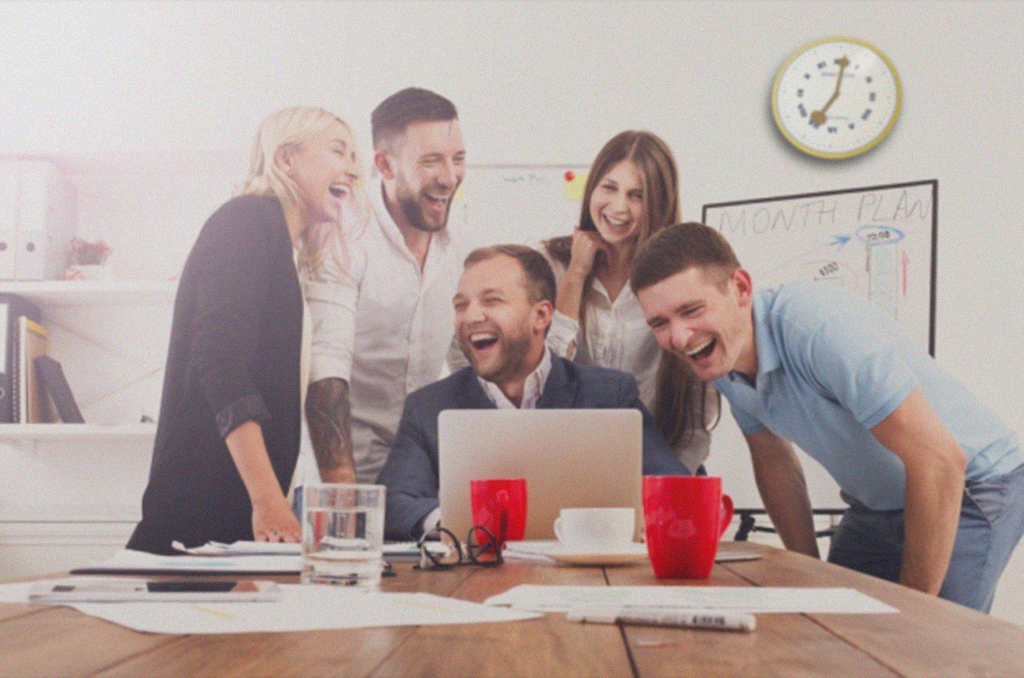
7:01
